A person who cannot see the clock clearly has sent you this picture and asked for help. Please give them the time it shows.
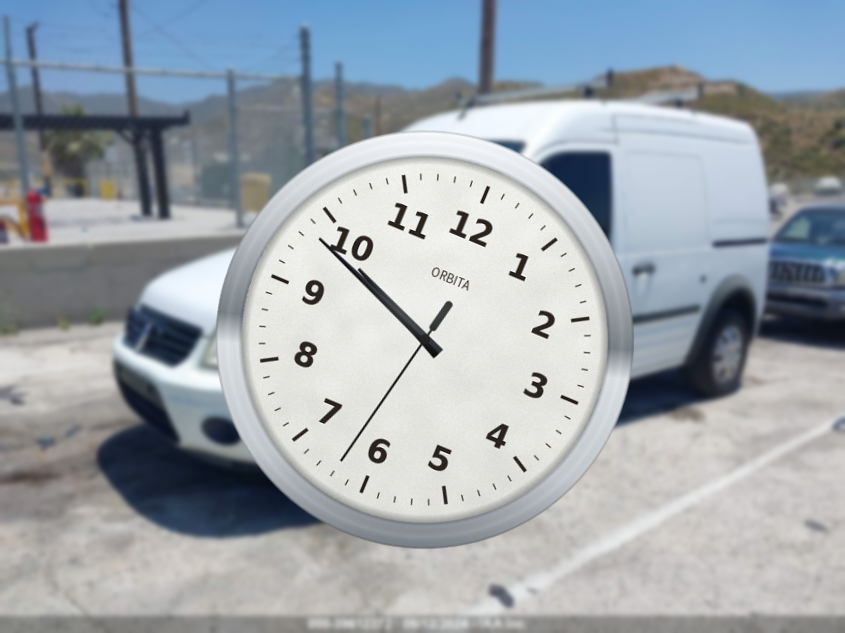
9:48:32
